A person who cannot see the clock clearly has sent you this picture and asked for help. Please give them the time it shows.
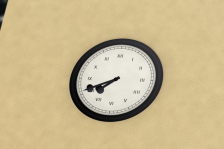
7:41
